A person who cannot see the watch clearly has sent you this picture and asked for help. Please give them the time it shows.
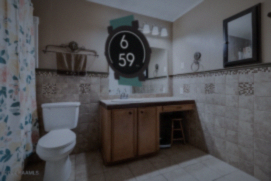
6:59
